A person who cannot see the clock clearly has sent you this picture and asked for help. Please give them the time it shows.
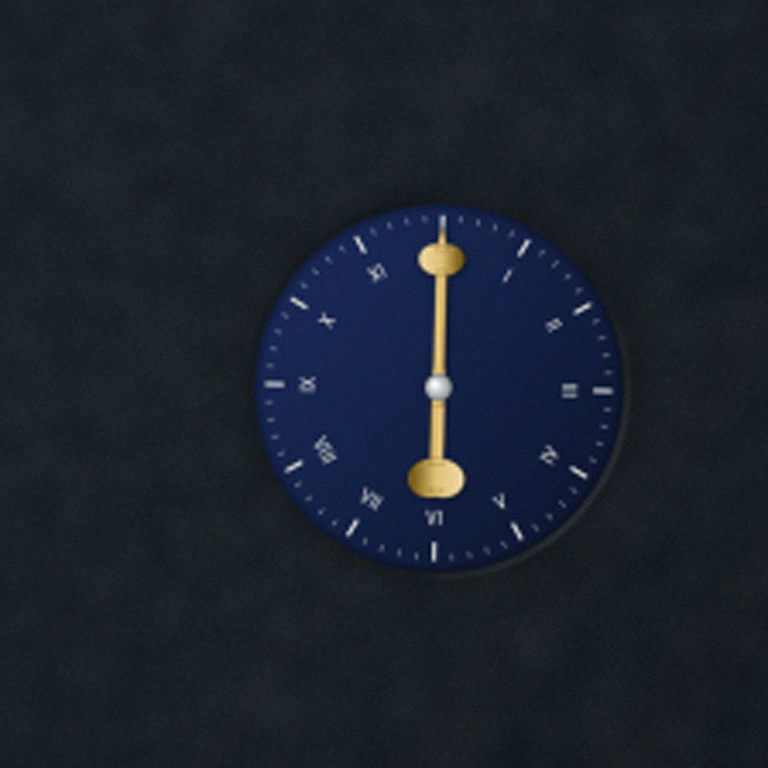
6:00
